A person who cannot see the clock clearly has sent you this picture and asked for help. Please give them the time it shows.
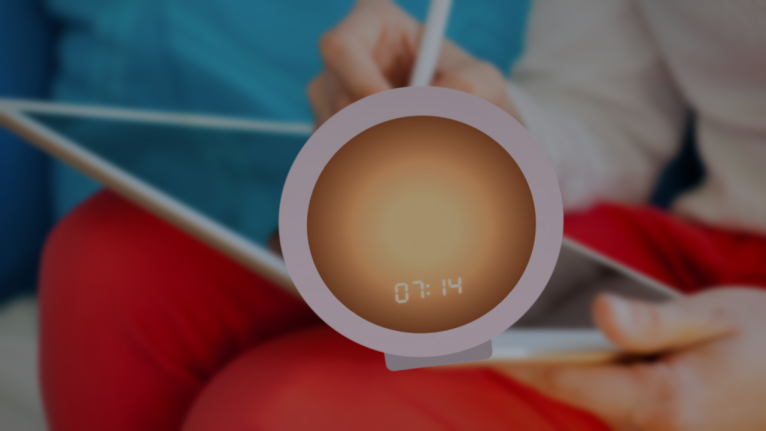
7:14
